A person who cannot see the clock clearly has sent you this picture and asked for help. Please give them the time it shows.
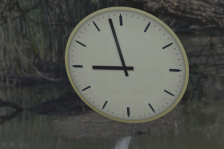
8:58
